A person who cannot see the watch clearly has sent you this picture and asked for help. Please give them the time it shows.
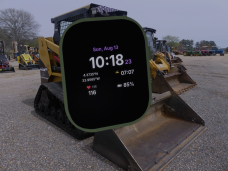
10:18
